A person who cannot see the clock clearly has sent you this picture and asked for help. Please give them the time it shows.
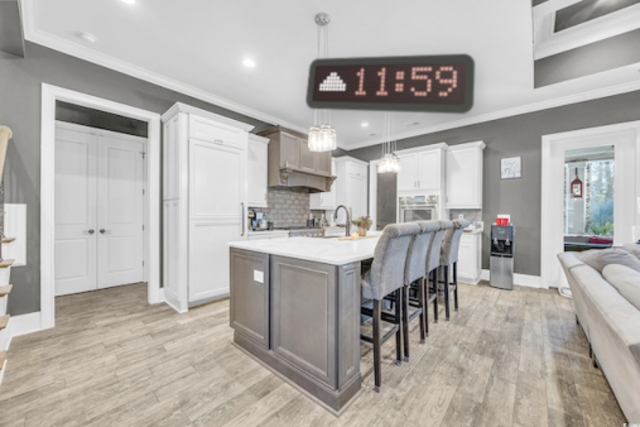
11:59
